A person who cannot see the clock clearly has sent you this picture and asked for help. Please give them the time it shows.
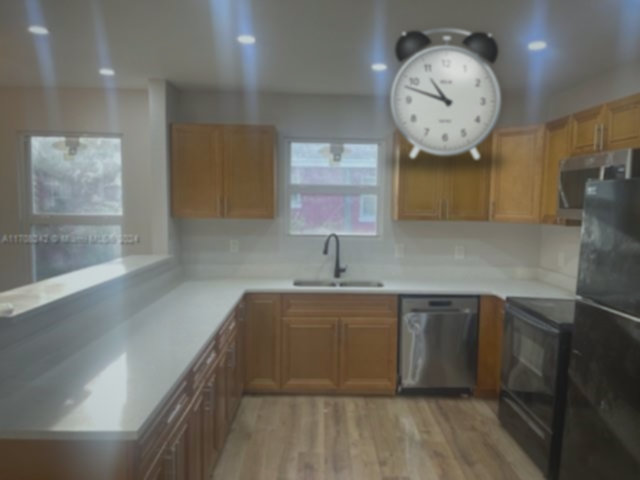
10:48
